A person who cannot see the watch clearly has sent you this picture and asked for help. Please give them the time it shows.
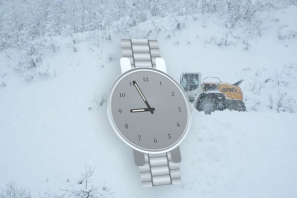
8:56
